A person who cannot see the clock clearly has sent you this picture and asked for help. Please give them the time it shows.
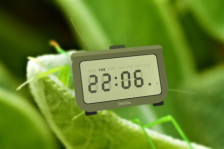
22:06
